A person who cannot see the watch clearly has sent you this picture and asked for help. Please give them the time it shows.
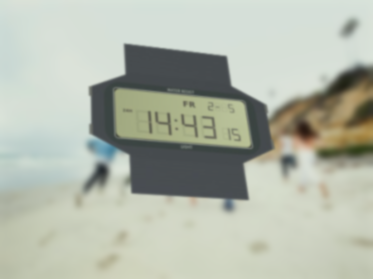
14:43:15
